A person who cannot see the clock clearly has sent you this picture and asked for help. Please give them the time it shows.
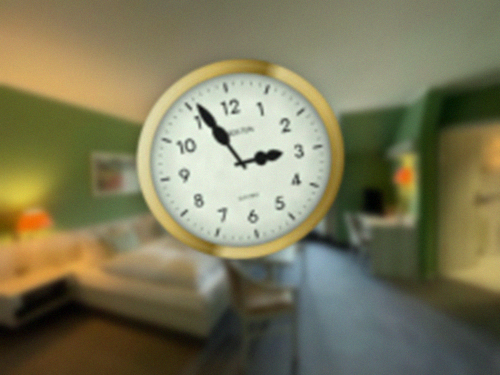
2:56
